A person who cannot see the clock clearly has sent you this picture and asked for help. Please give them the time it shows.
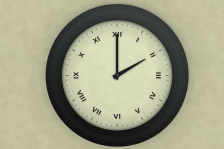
2:00
